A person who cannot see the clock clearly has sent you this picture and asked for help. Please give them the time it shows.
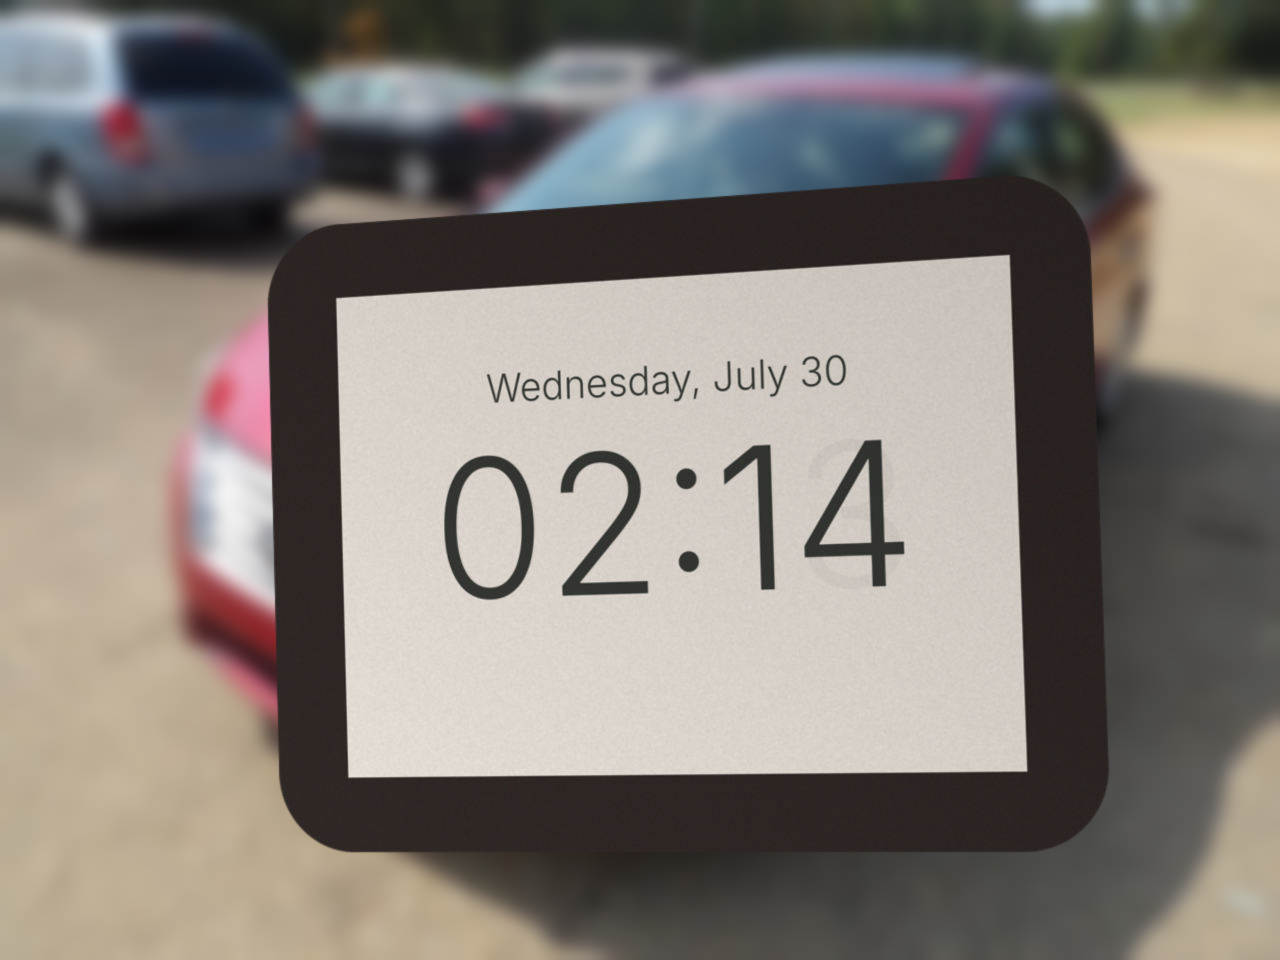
2:14
